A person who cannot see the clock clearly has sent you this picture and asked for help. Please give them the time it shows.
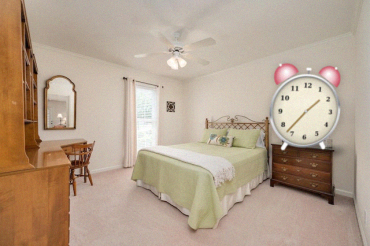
1:37
